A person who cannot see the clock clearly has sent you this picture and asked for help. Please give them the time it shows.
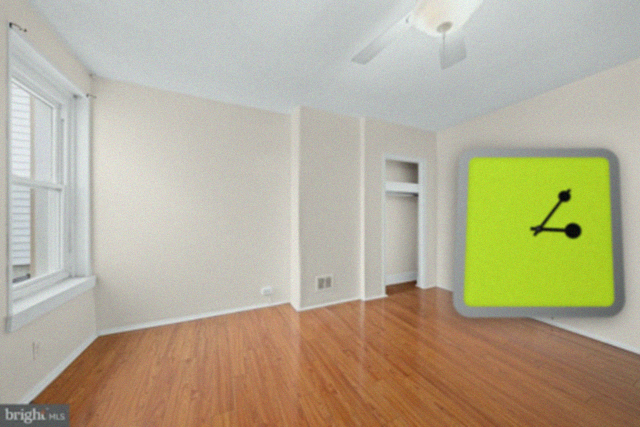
3:06
